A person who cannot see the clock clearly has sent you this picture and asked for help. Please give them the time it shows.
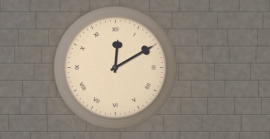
12:10
